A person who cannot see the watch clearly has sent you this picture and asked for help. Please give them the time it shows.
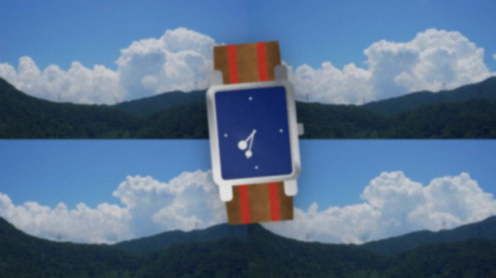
7:33
